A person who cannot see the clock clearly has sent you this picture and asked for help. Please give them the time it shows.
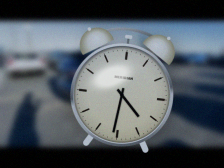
4:31
